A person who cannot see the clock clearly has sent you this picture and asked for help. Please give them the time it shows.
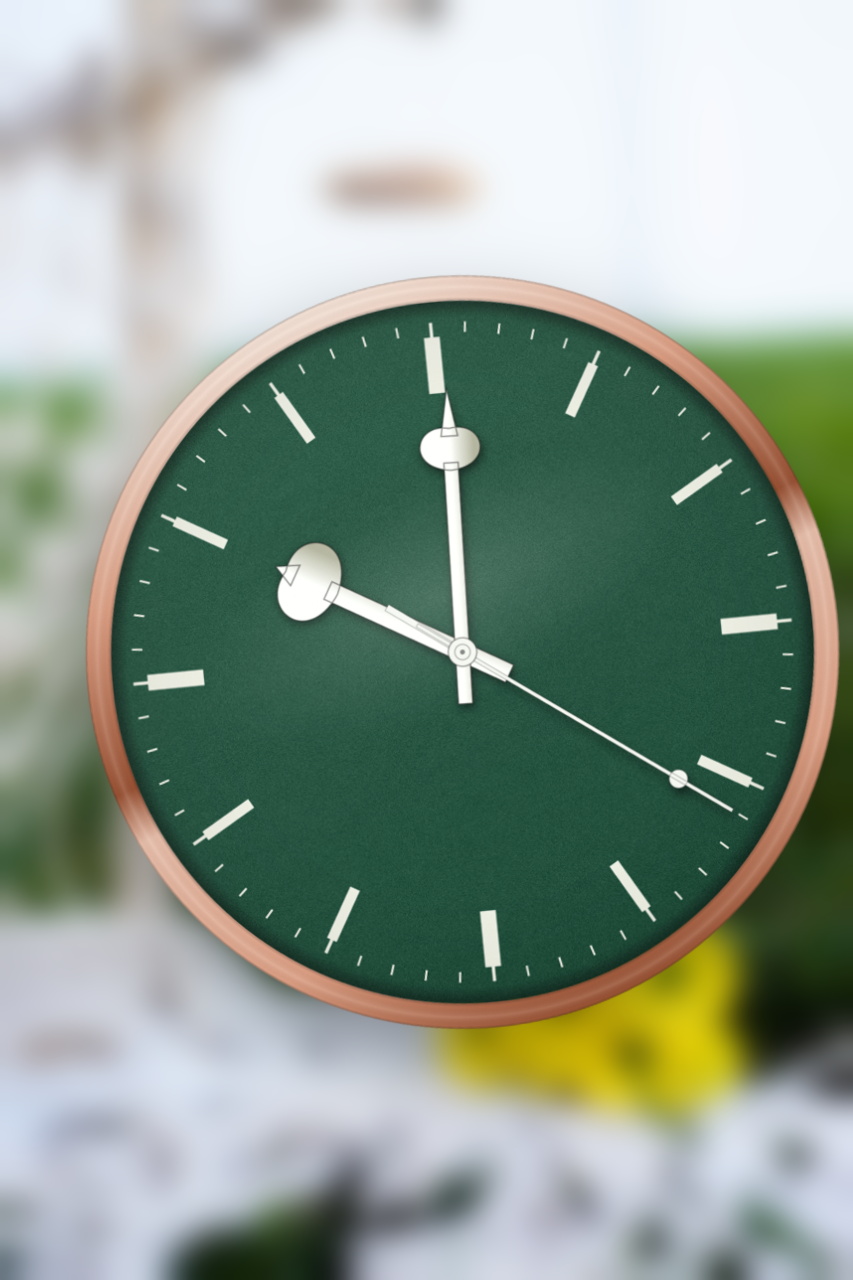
10:00:21
